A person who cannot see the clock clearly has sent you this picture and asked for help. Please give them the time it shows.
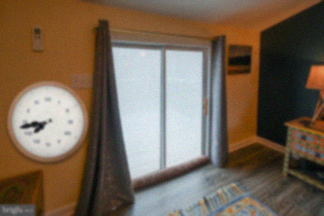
7:43
